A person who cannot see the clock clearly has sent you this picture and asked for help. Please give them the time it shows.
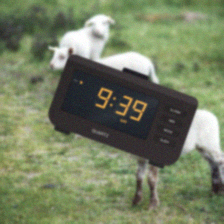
9:39
